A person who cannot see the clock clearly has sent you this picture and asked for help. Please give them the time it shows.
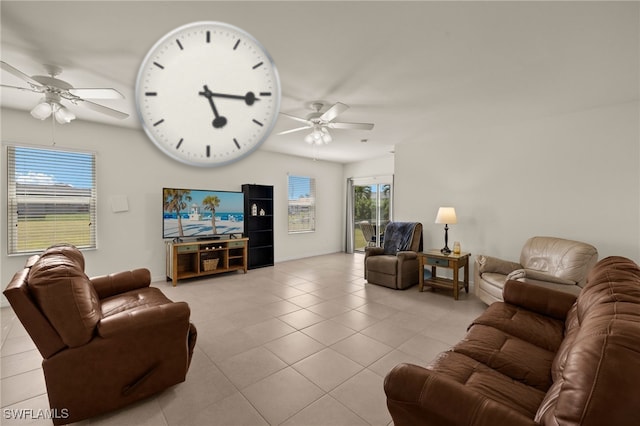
5:16
